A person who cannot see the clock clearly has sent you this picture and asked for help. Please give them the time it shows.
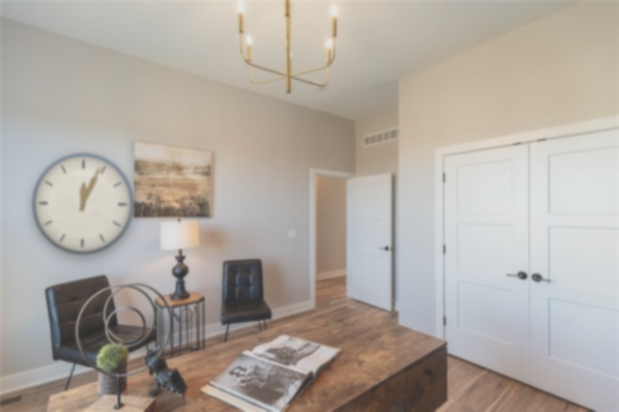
12:04
